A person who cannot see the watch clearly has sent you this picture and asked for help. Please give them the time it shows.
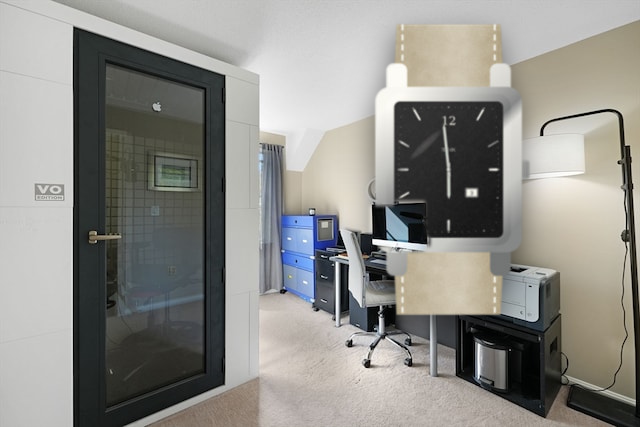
5:59
